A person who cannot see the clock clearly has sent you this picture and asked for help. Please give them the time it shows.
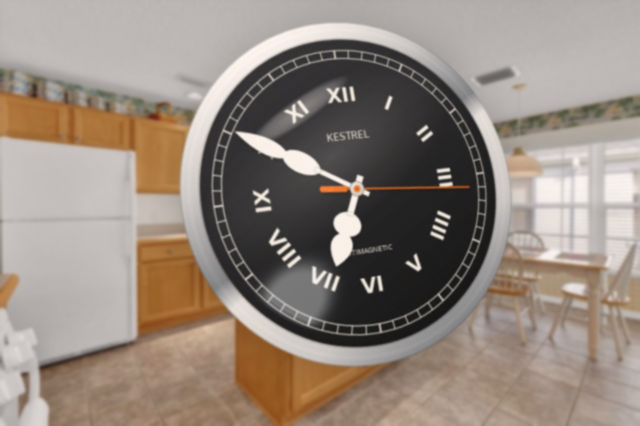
6:50:16
